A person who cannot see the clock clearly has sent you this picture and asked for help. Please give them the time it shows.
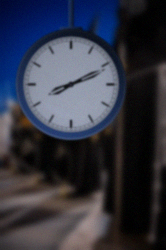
8:11
